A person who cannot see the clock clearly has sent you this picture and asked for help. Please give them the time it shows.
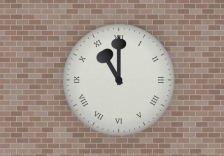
11:00
